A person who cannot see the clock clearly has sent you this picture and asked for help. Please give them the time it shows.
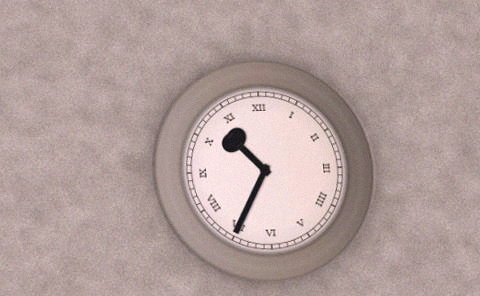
10:35
